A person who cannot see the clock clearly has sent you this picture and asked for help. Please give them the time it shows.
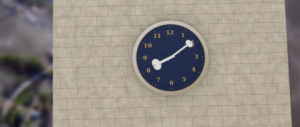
8:09
